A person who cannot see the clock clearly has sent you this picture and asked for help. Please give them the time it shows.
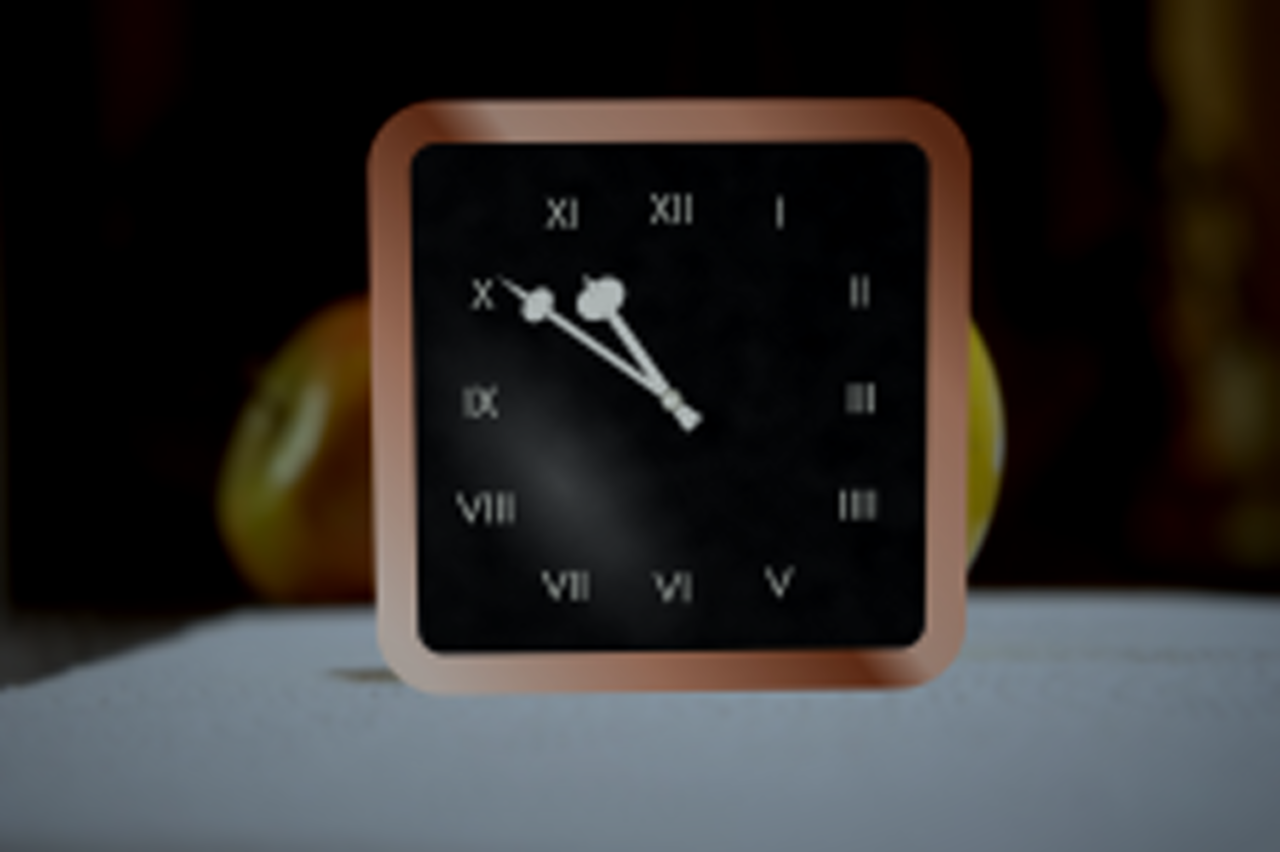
10:51
